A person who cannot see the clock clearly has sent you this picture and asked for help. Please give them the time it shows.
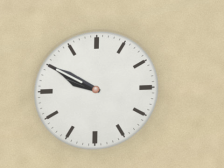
9:50
